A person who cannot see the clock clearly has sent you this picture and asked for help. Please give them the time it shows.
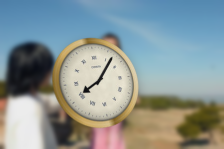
8:07
